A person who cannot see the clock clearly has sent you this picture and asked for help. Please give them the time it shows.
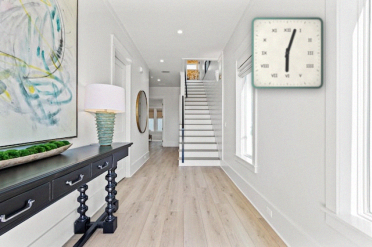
6:03
